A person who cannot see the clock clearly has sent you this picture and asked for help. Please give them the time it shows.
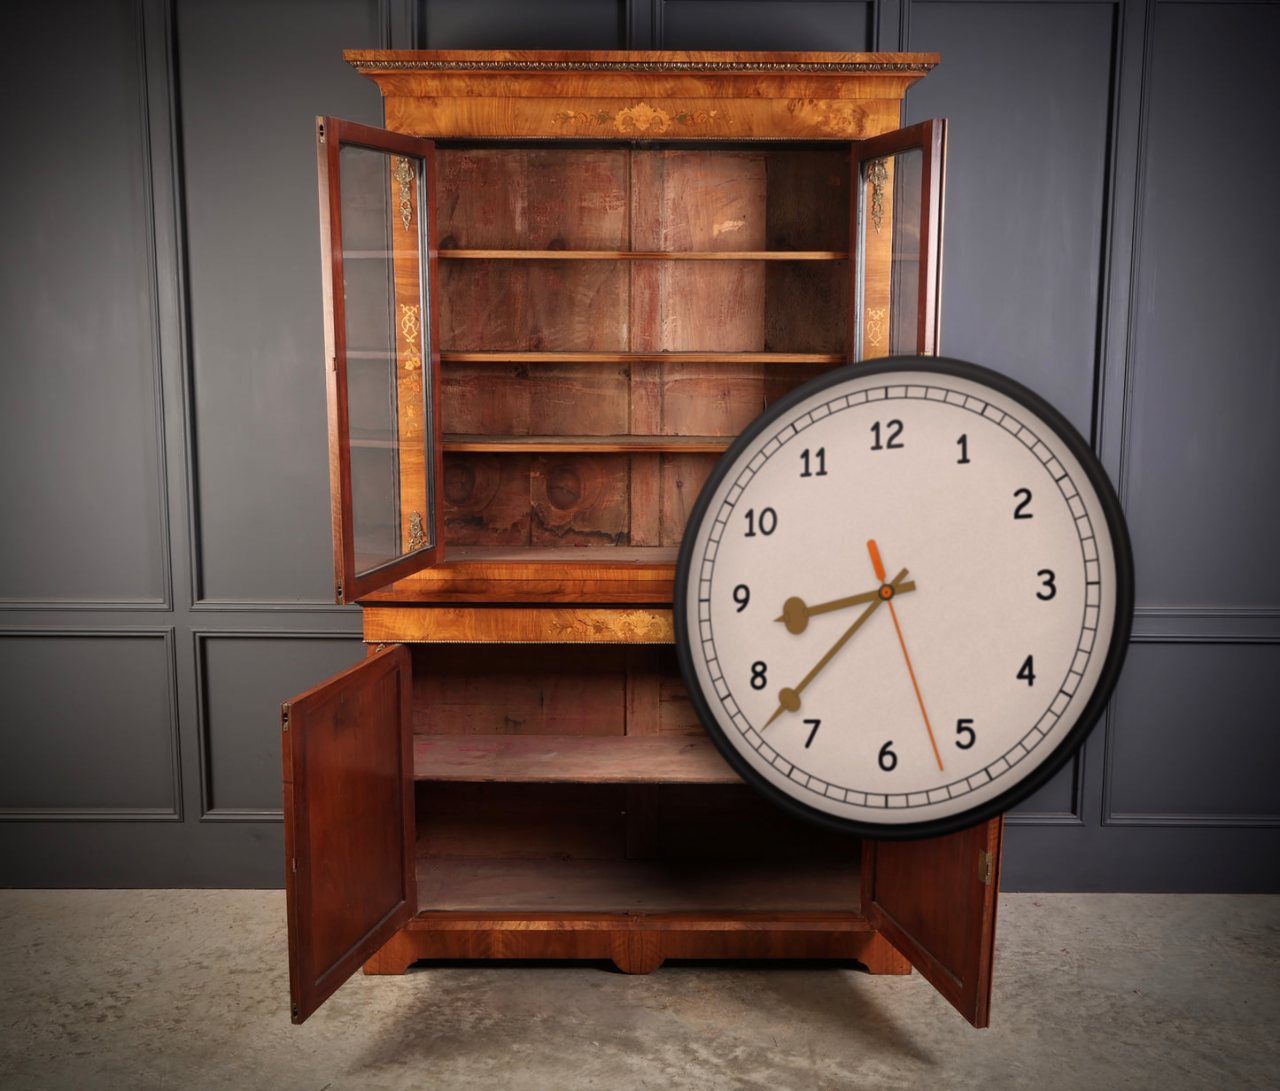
8:37:27
